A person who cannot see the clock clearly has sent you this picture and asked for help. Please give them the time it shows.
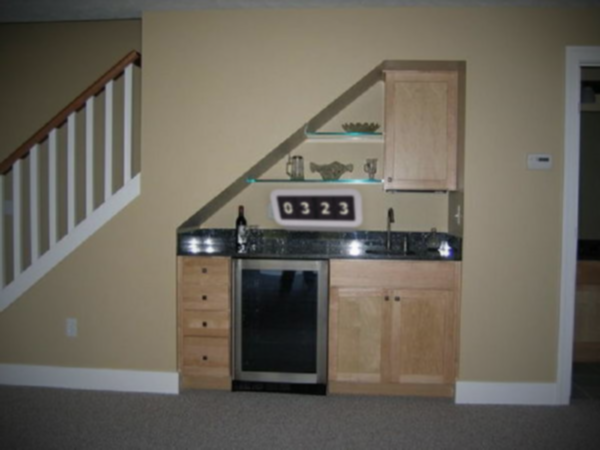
3:23
